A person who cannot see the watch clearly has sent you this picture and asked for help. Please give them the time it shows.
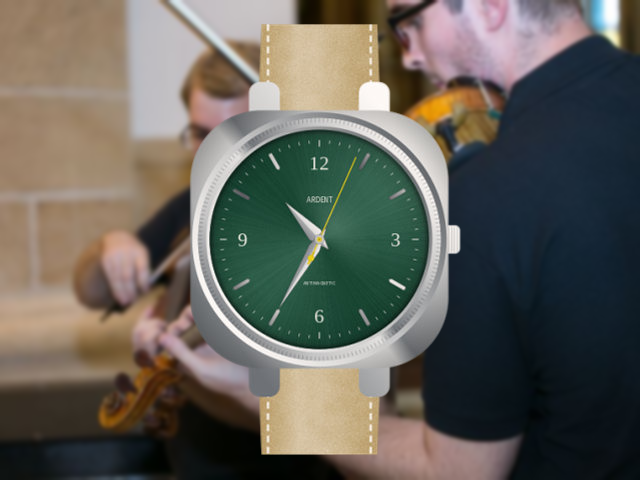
10:35:04
